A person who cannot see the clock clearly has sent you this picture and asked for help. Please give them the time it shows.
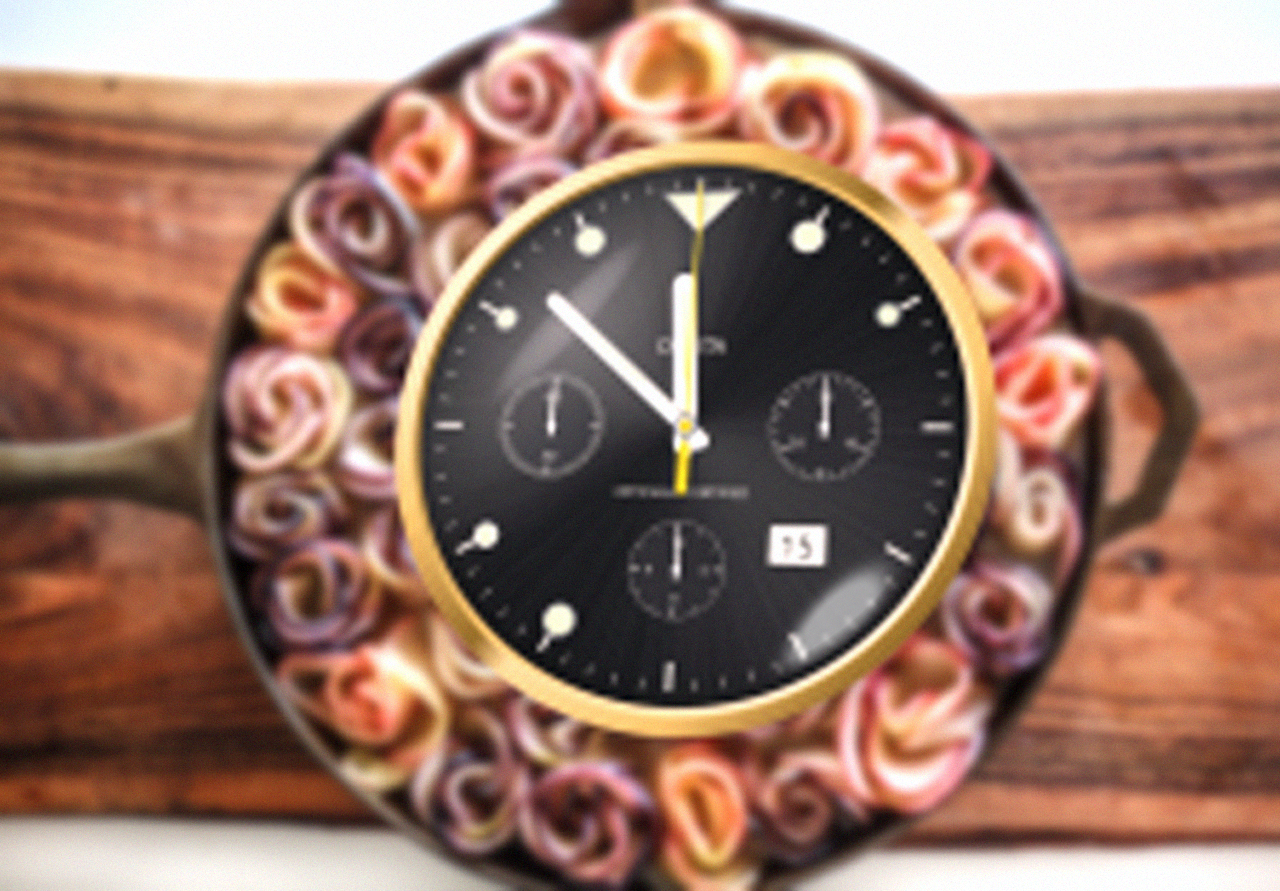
11:52
